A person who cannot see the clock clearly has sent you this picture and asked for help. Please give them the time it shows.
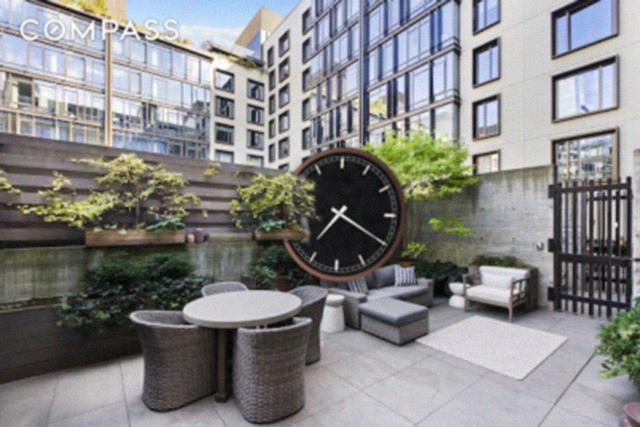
7:20
